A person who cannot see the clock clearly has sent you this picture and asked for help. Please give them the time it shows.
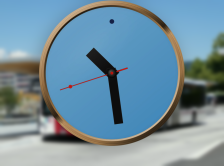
10:28:42
